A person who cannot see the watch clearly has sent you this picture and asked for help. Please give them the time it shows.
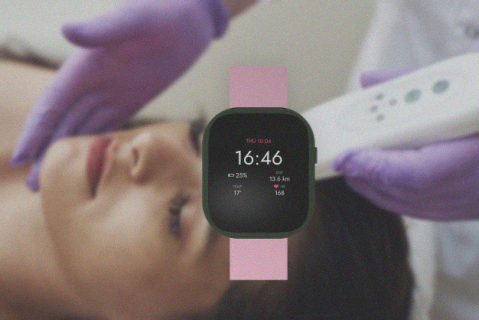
16:46
